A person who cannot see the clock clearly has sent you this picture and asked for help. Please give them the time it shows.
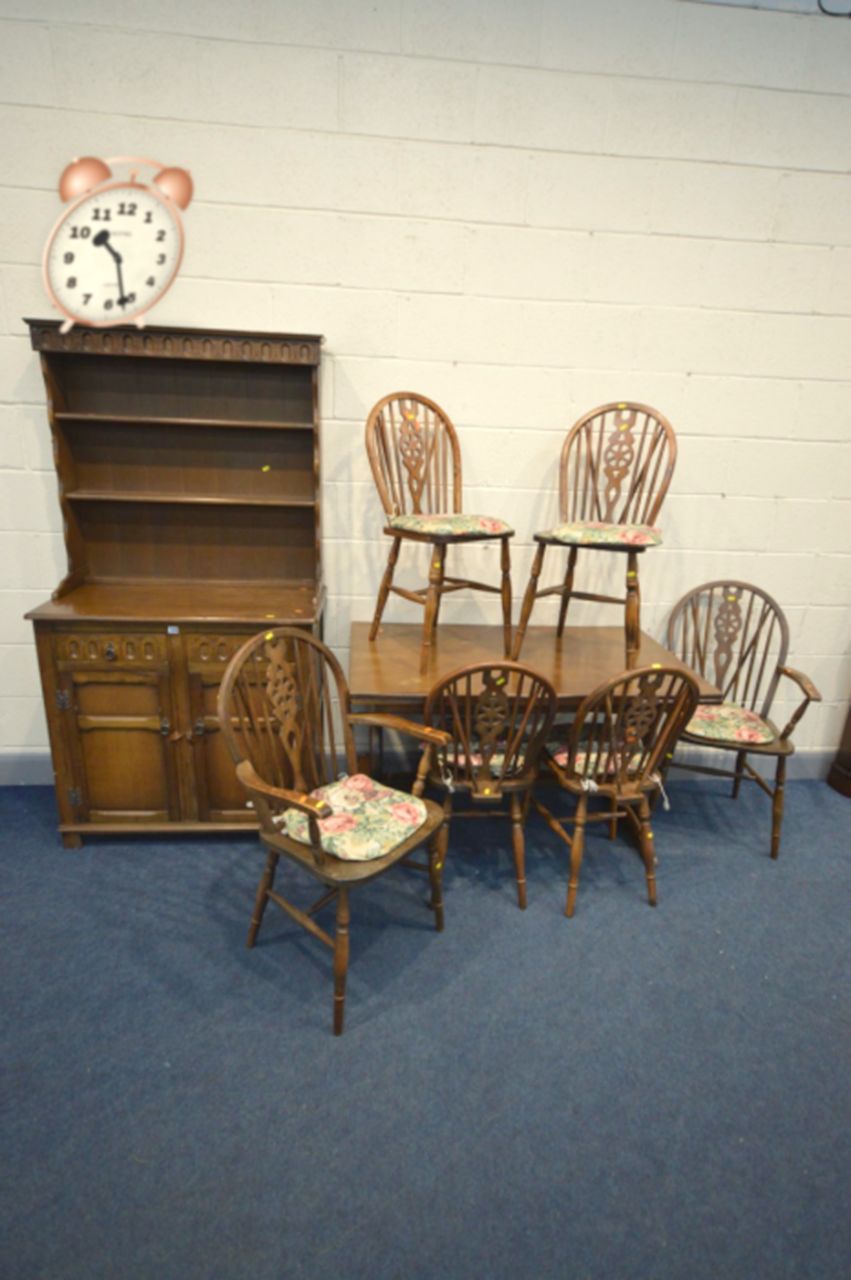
10:27
